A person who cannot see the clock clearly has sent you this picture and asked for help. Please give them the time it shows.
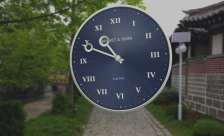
10:49
